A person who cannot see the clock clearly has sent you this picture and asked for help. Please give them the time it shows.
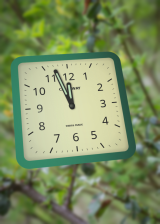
11:57
